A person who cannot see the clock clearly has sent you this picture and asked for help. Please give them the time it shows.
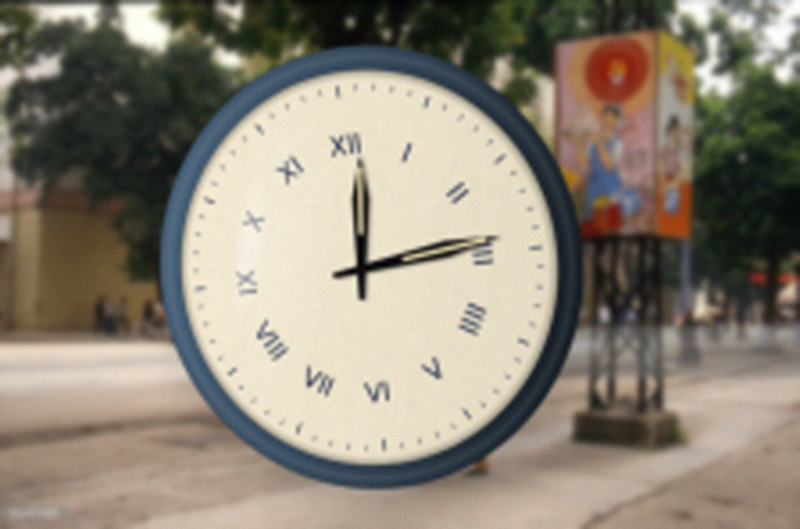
12:14
